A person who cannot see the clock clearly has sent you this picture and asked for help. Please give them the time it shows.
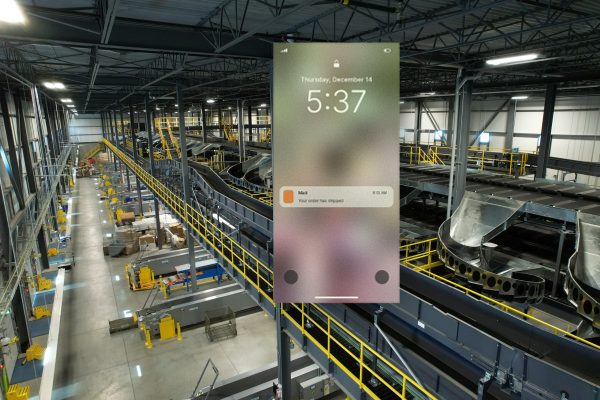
5:37
